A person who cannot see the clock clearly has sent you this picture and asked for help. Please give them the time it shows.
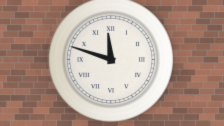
11:48
